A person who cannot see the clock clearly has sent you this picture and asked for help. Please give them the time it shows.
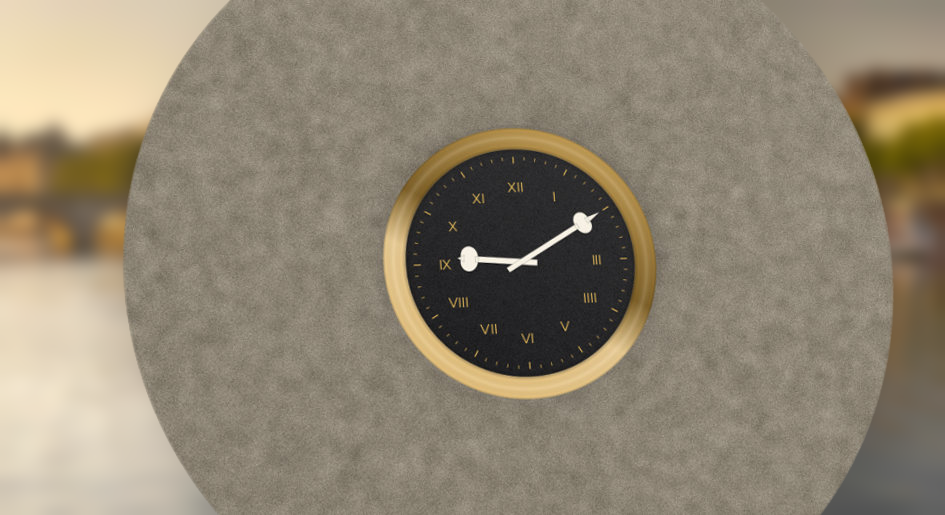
9:10
